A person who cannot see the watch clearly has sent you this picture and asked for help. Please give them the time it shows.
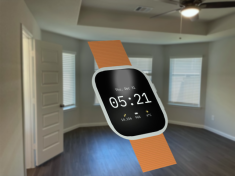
5:21
